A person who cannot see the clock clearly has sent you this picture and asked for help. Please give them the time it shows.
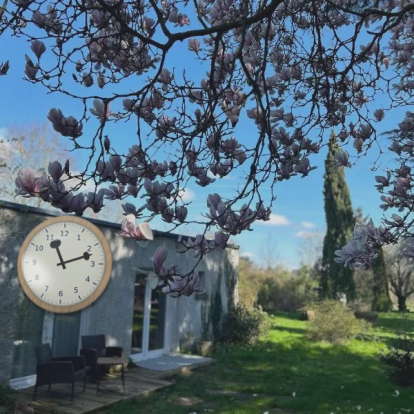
11:12
